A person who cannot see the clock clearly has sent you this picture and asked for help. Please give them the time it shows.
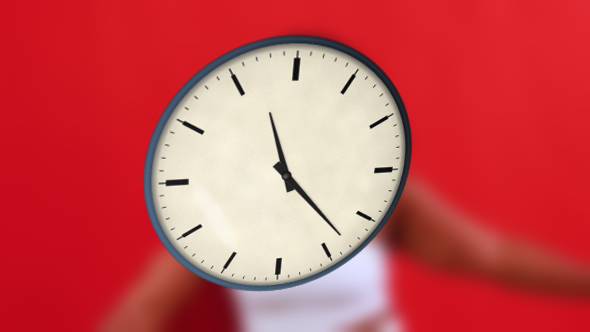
11:23
